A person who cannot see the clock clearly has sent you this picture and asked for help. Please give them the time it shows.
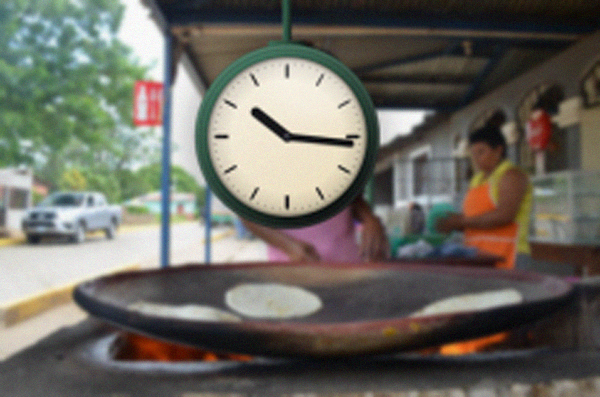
10:16
